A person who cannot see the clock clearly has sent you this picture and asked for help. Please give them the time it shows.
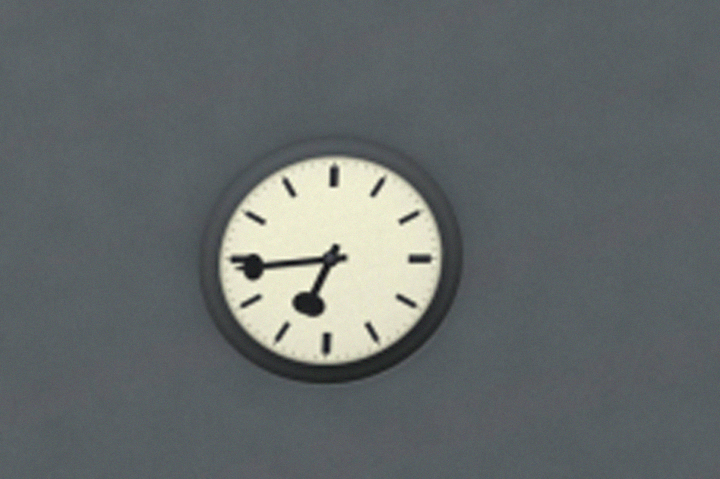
6:44
